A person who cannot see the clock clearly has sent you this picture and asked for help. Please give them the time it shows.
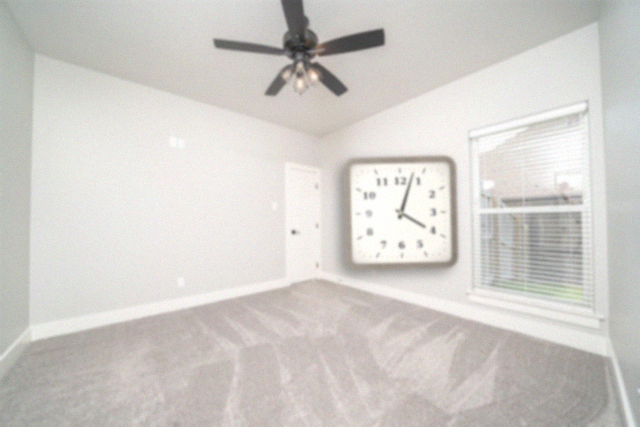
4:03
